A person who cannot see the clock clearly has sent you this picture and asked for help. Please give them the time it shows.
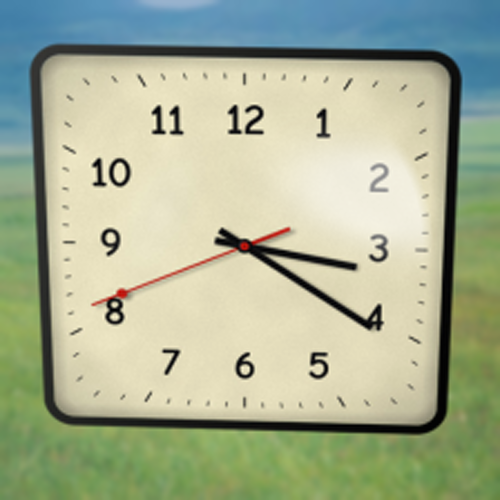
3:20:41
